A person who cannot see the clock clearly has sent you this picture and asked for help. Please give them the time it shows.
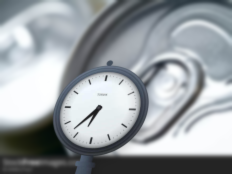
6:37
